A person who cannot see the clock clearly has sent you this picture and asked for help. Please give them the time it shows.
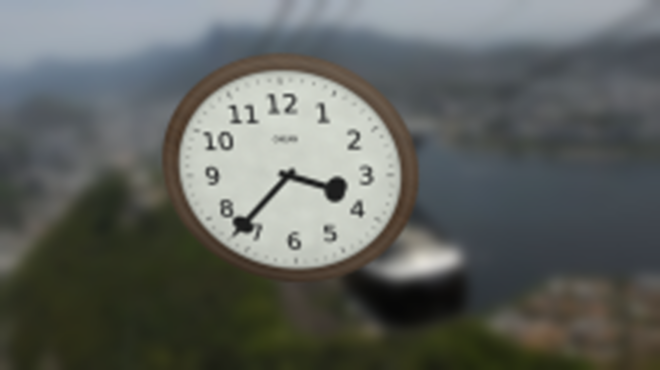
3:37
